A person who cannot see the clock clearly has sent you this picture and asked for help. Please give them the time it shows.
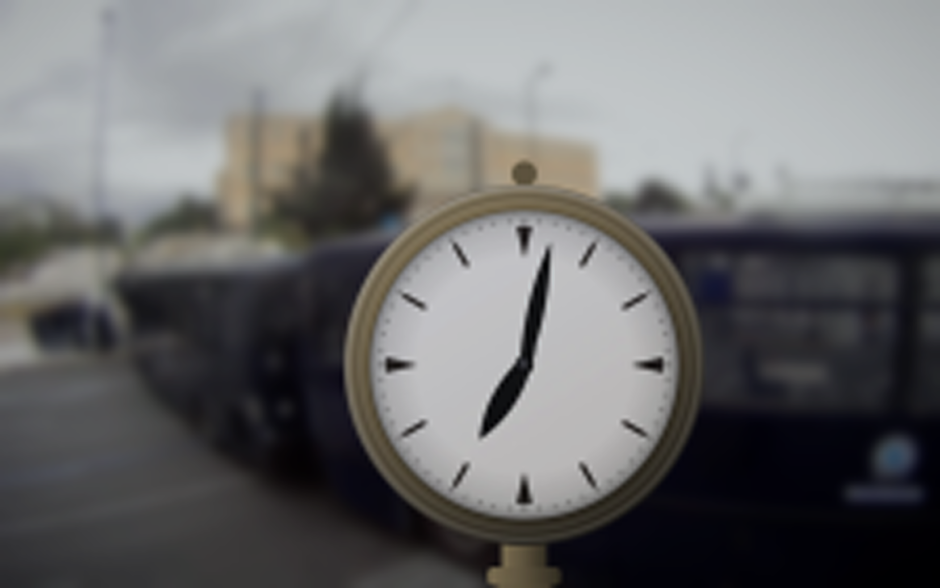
7:02
